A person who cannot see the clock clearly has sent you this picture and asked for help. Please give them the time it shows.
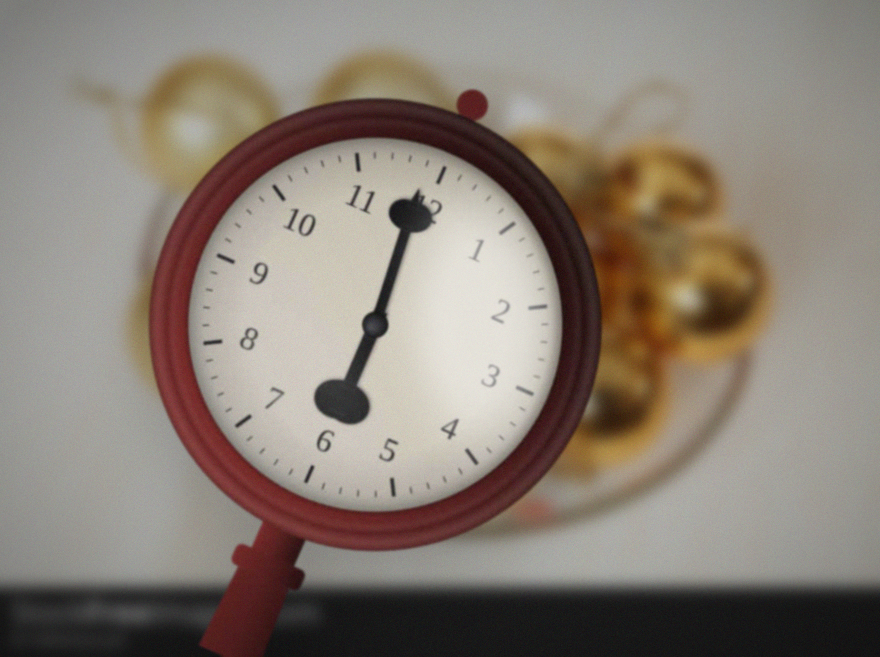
5:59
